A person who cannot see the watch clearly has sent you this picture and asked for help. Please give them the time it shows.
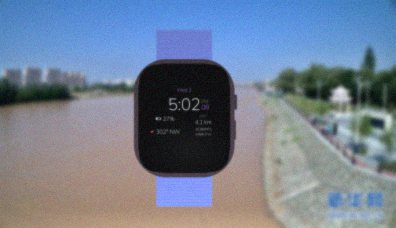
5:02
